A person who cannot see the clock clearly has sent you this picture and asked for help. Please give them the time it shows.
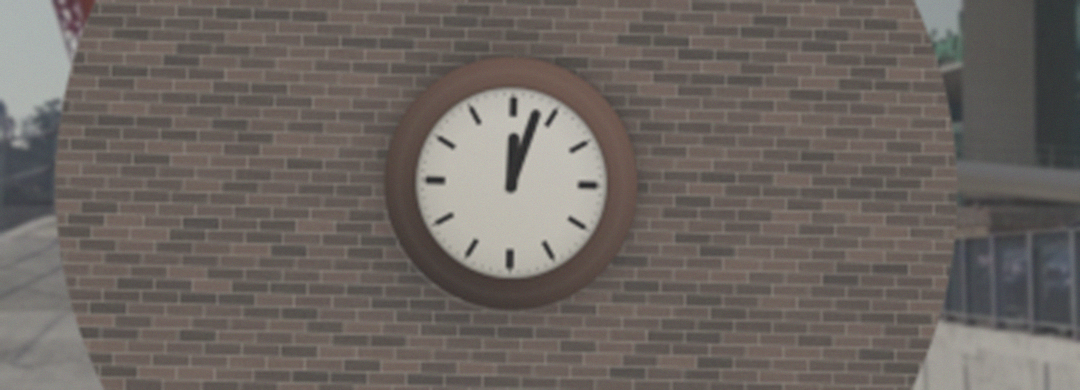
12:03
